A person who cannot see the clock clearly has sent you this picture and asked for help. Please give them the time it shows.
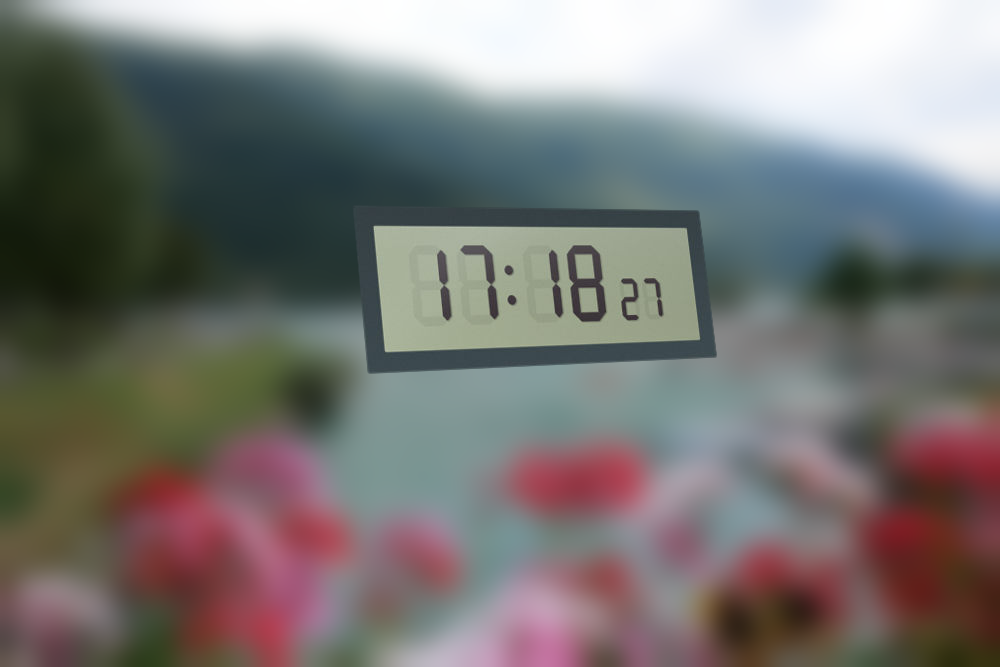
17:18:27
